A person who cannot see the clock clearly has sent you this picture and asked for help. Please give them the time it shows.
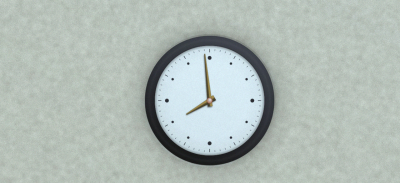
7:59
